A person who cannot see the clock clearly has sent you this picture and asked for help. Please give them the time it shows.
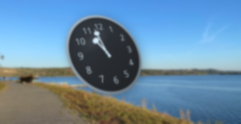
10:58
